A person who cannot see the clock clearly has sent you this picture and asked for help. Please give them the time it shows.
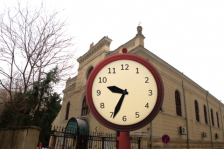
9:34
